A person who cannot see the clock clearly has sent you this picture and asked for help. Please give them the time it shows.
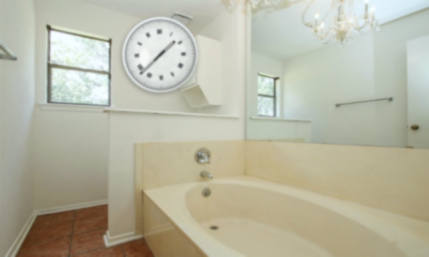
1:38
